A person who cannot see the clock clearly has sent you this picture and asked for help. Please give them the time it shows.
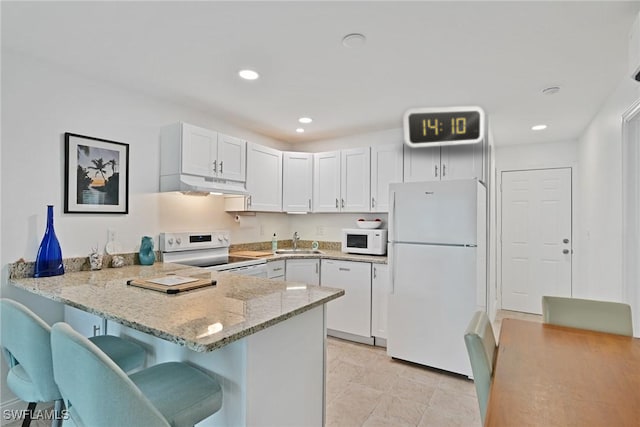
14:10
